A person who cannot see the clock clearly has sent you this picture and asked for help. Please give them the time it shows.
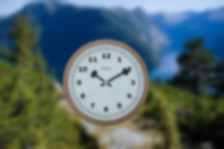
10:10
